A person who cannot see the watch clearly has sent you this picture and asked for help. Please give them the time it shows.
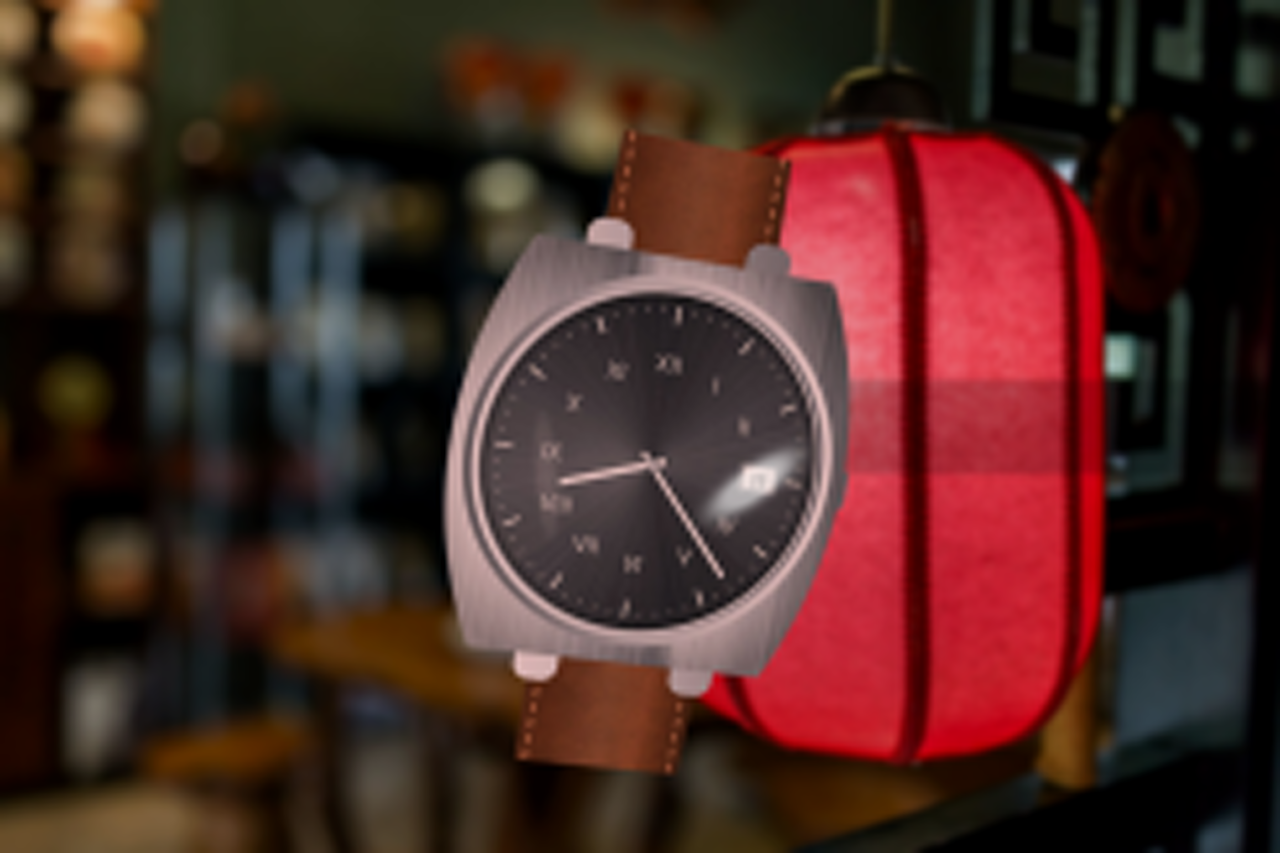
8:23
